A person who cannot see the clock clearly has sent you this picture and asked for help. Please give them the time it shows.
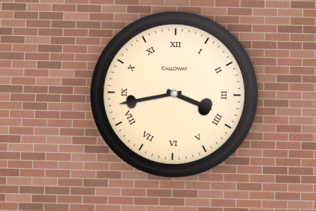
3:43
